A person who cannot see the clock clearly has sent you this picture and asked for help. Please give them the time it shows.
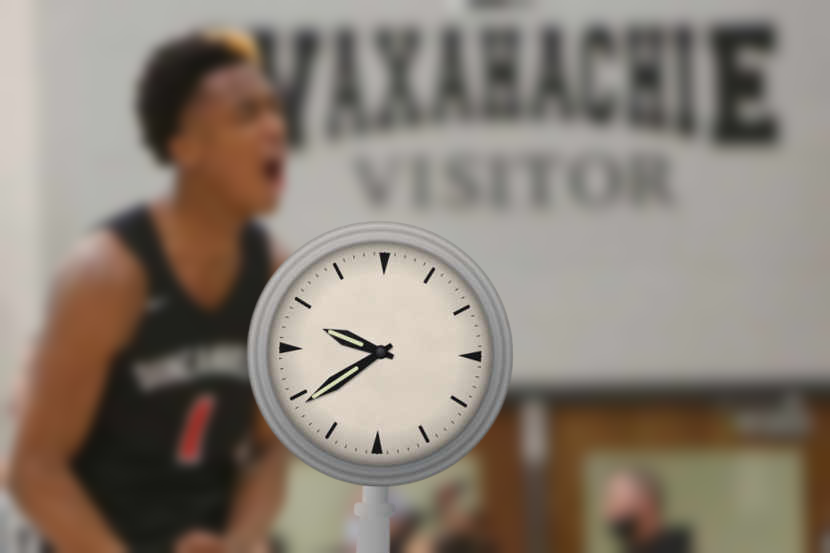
9:39
